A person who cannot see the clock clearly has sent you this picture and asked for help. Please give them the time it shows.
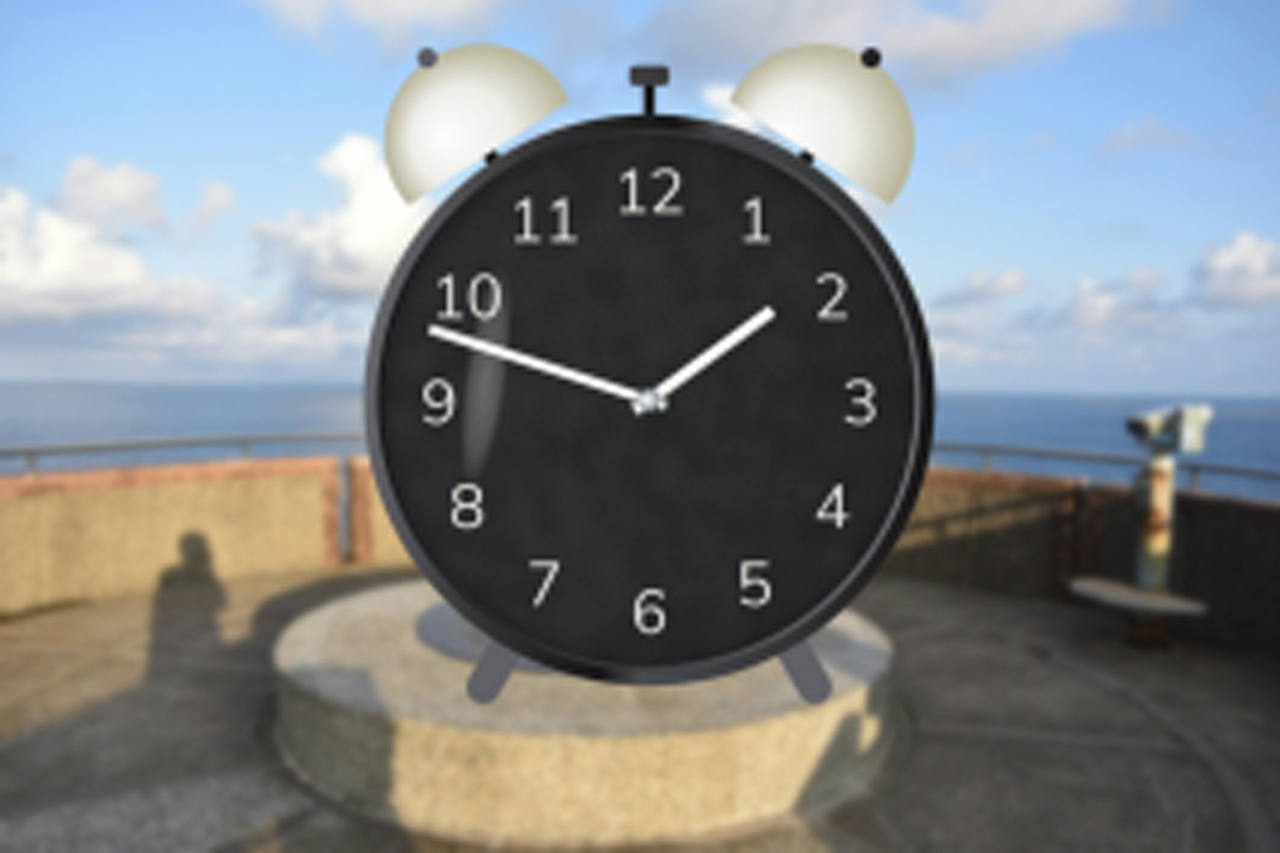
1:48
